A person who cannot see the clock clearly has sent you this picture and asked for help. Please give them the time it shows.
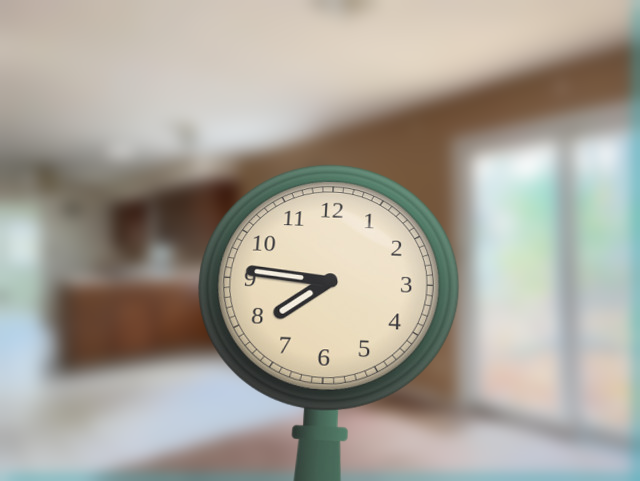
7:46
